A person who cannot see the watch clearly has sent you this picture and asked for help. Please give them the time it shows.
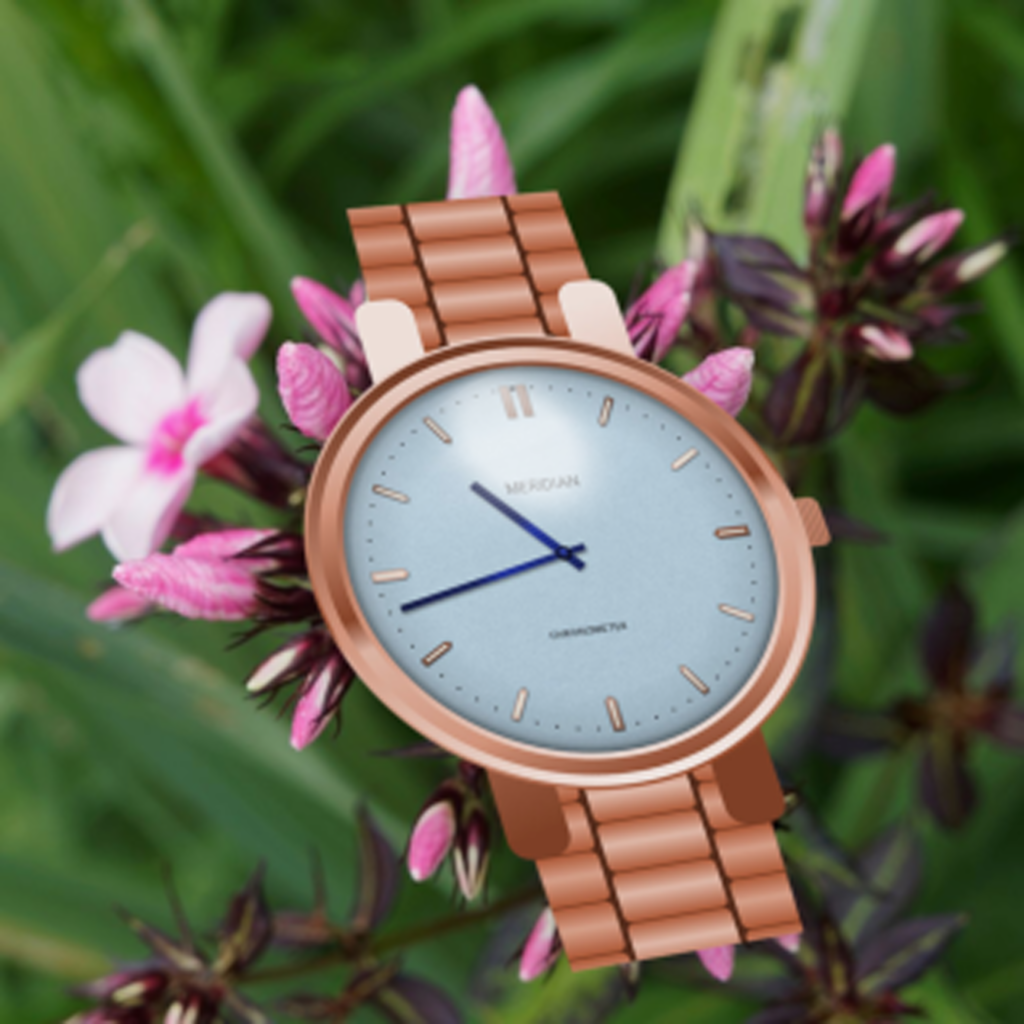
10:43
